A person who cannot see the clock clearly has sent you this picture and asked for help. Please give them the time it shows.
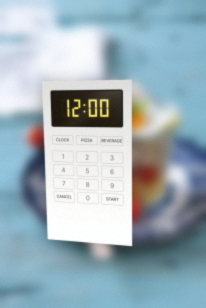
12:00
